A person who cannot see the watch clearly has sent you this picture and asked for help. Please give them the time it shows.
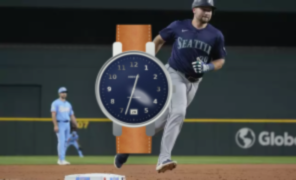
12:33
